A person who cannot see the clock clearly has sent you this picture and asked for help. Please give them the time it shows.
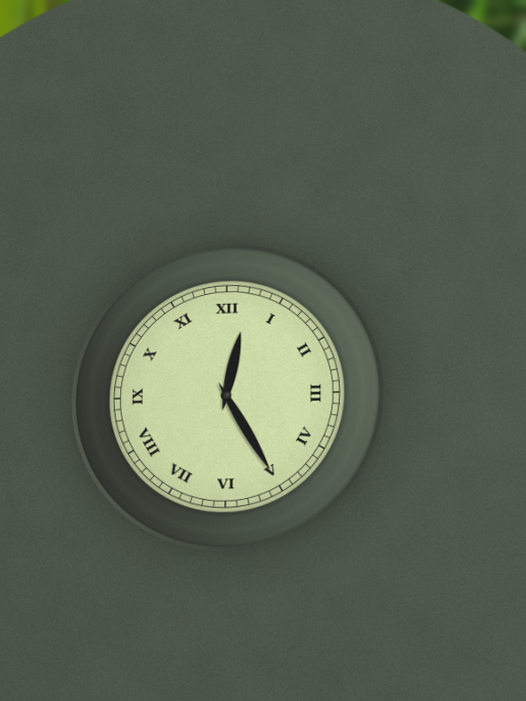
12:25
